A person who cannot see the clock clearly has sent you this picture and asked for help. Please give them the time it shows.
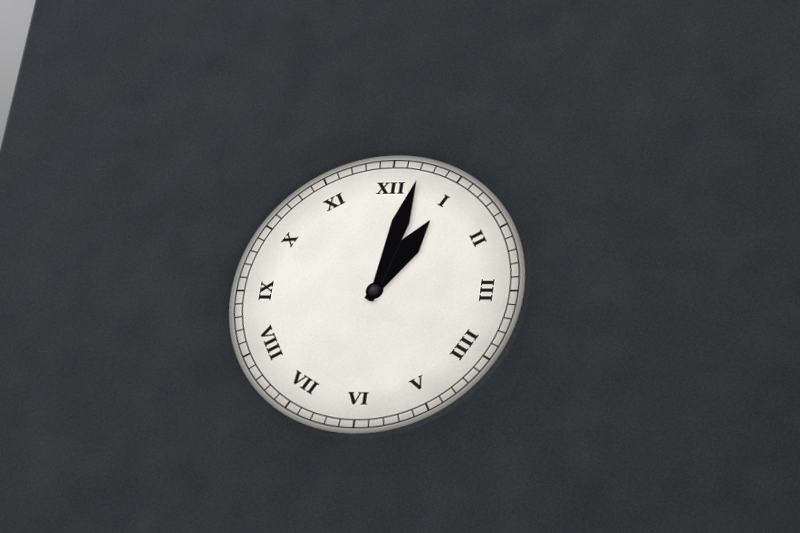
1:02
